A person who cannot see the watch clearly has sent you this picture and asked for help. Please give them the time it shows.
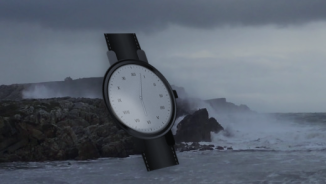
6:03
